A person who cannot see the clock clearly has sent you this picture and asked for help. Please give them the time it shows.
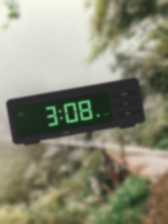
3:08
